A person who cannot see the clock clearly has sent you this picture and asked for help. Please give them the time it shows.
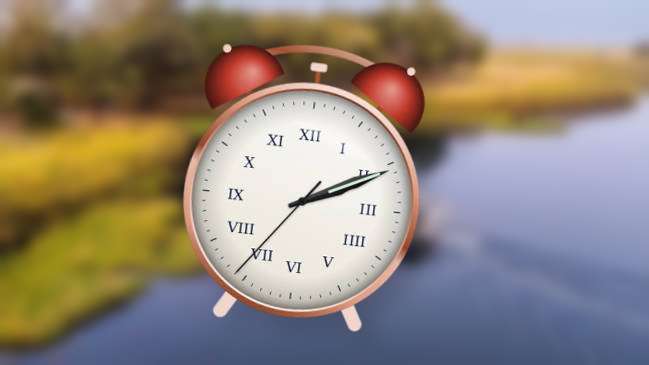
2:10:36
